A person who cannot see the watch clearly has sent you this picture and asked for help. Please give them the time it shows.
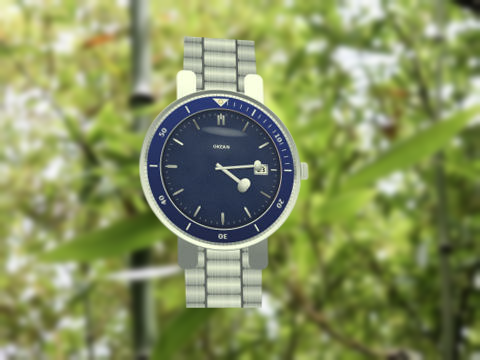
4:14
